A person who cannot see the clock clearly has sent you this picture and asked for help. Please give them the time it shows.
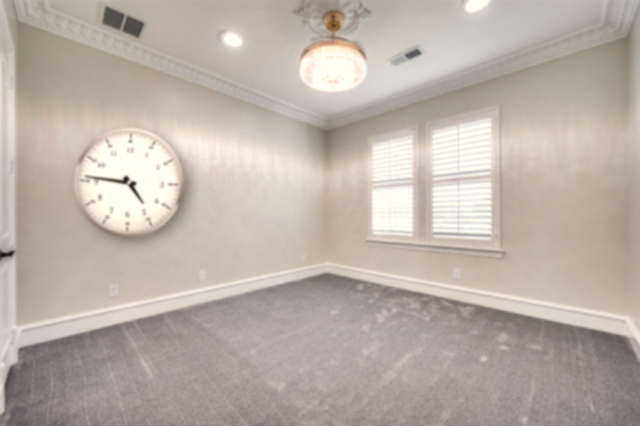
4:46
